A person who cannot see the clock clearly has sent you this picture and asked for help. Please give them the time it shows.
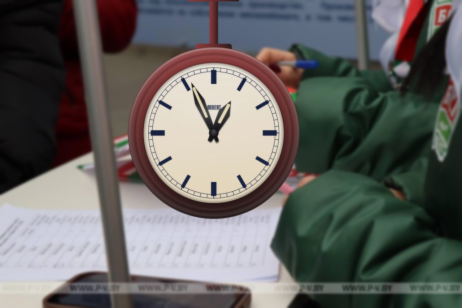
12:56
